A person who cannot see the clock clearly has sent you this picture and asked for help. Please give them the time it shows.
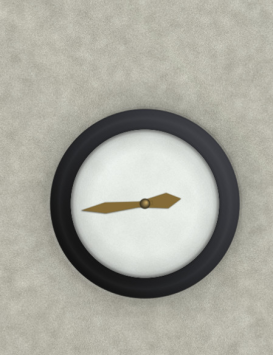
2:44
